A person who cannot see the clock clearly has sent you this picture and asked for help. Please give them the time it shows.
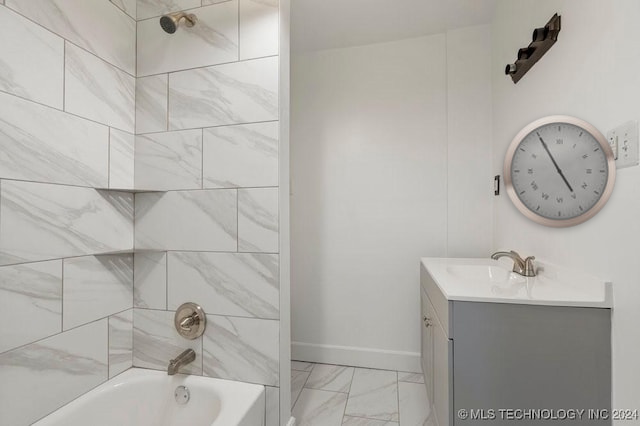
4:55
